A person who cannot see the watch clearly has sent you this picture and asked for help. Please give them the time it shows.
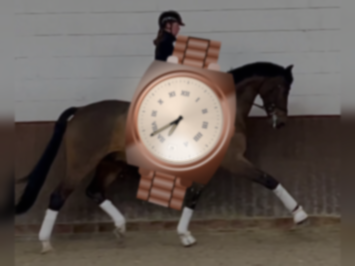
6:38
